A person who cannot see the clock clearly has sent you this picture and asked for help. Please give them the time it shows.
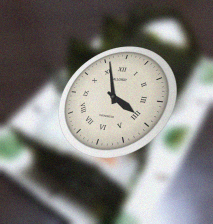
3:56
